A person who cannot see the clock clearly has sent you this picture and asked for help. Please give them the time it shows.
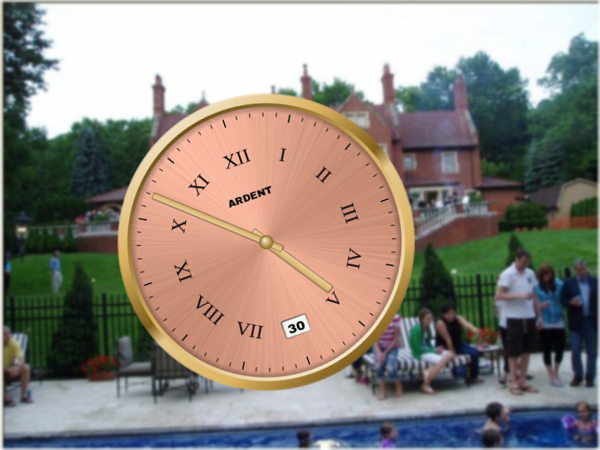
4:52
